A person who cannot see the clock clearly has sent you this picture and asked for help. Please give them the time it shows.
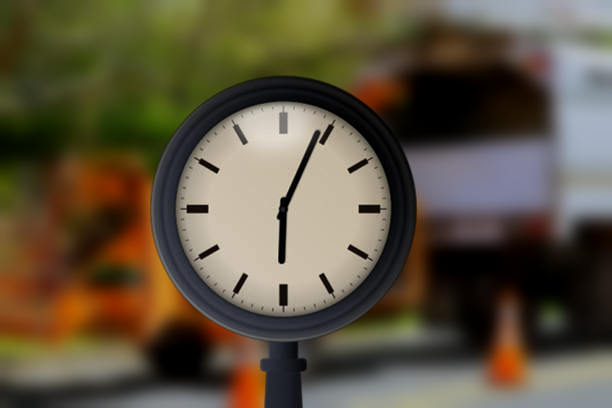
6:04
